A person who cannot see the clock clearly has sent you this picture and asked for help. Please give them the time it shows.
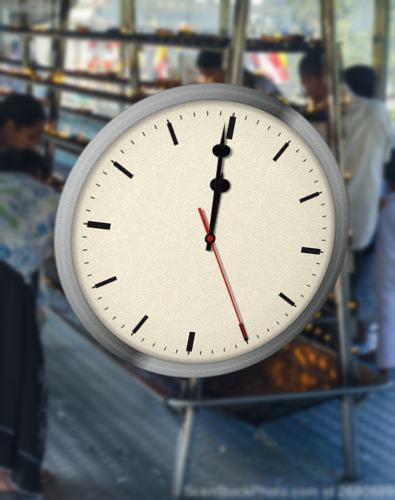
11:59:25
